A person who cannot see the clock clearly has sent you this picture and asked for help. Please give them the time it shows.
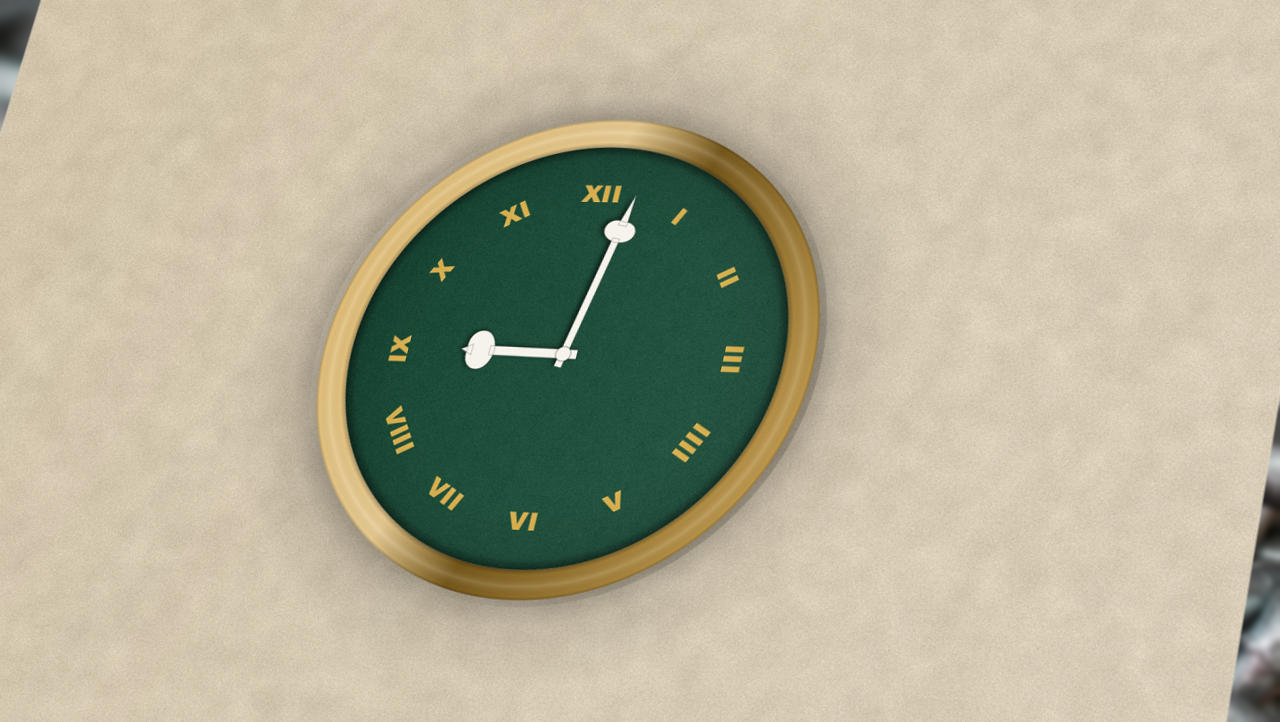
9:02
